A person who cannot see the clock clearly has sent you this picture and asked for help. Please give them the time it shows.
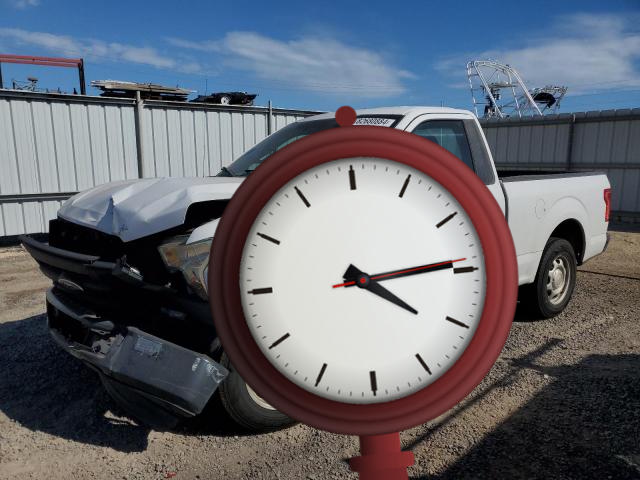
4:14:14
